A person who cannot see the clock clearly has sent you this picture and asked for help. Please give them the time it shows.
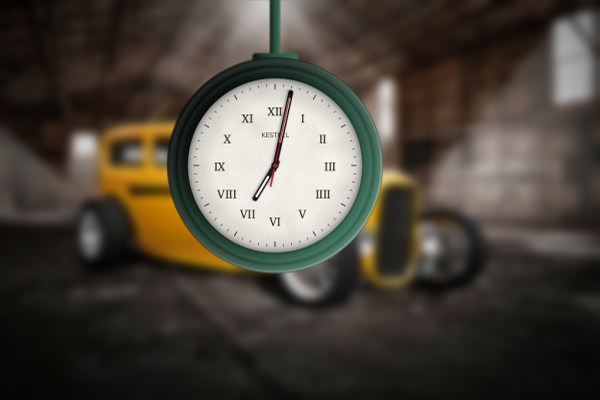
7:02:02
